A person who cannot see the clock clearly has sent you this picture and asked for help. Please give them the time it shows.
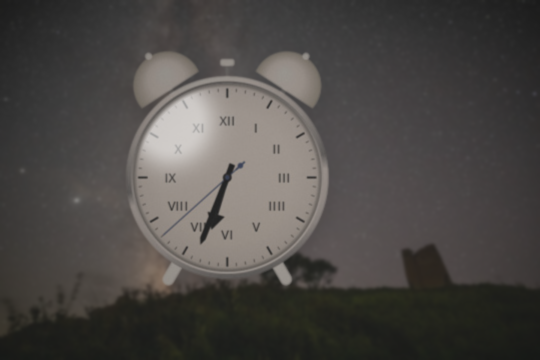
6:33:38
